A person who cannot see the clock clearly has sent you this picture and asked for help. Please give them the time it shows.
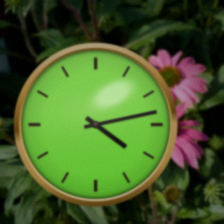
4:13
